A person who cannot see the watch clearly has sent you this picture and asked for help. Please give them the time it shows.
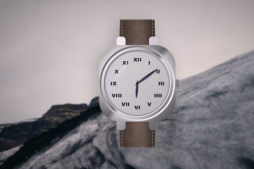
6:09
